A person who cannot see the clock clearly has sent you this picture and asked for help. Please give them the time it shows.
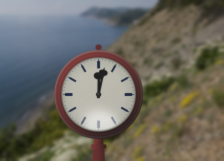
12:02
